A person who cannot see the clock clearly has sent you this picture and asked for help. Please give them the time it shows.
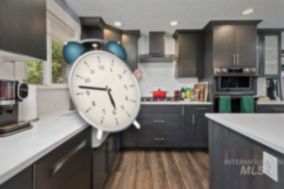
5:47
